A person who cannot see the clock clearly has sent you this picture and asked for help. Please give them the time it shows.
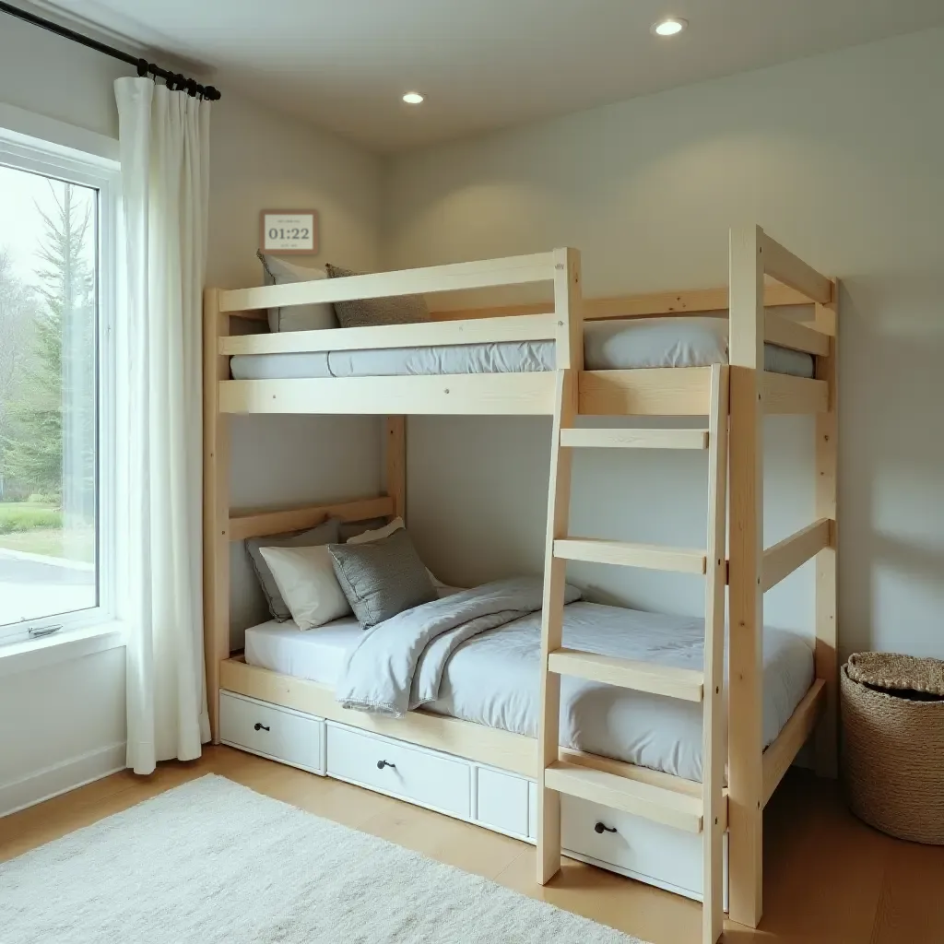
1:22
